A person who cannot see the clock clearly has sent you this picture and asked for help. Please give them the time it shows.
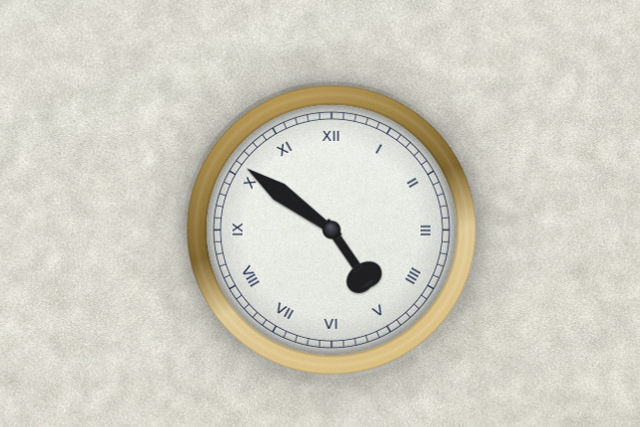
4:51
